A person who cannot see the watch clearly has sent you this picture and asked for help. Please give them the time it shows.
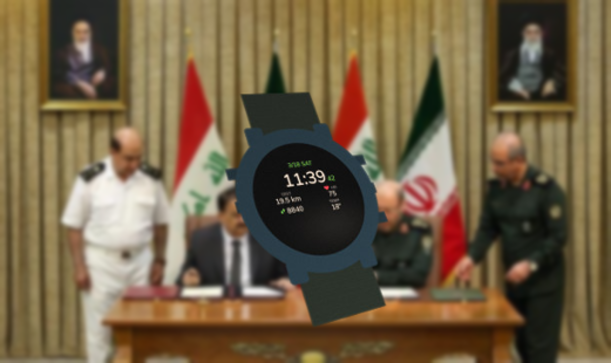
11:39
